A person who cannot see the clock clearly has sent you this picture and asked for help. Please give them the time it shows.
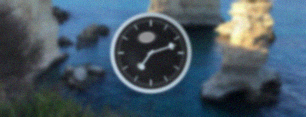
7:12
